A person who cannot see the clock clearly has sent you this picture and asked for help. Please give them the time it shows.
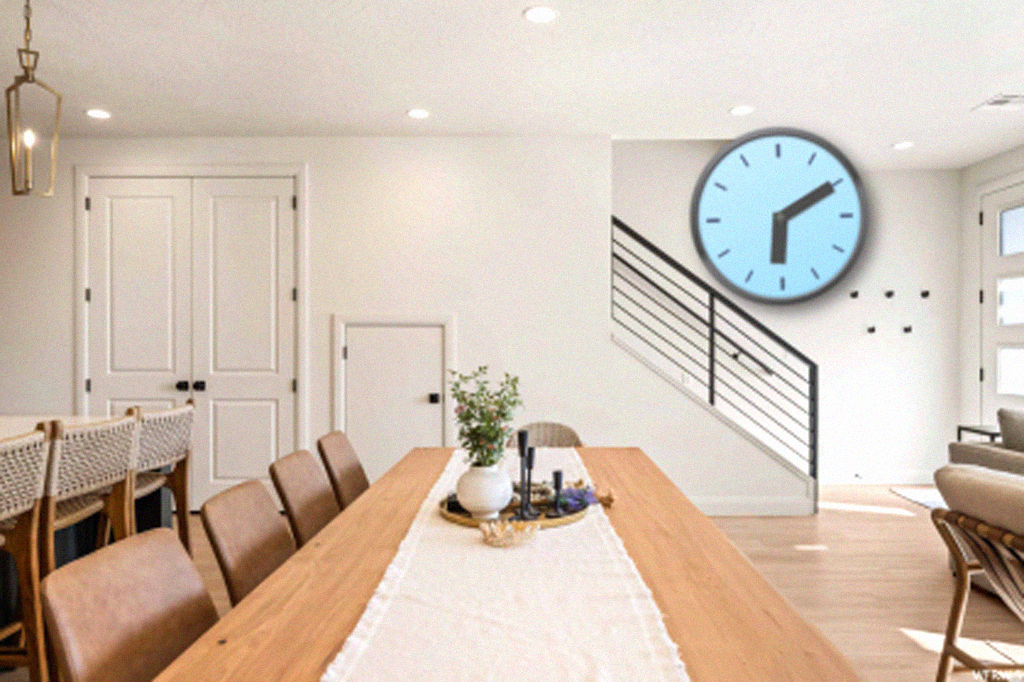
6:10
